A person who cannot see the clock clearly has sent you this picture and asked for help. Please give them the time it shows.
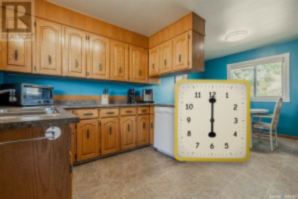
6:00
